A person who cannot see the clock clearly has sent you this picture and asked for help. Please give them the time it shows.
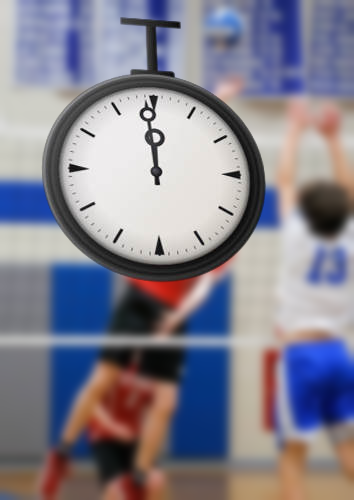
11:59
